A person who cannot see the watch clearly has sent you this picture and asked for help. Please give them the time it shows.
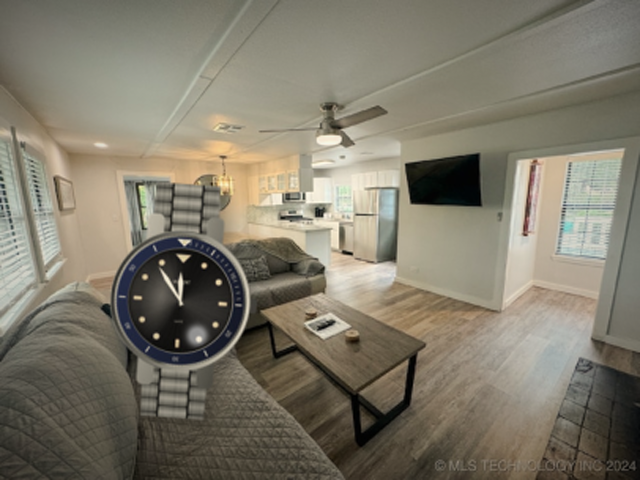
11:54
